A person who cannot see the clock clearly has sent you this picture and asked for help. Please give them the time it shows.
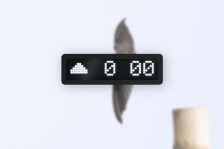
0:00
